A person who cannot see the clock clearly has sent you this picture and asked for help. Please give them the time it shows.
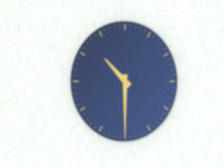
10:30
